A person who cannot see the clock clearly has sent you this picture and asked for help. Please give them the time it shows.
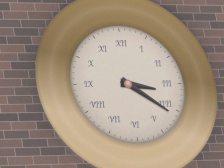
3:21
